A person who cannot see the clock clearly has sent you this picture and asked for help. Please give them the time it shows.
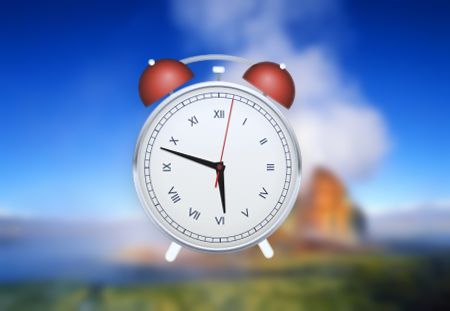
5:48:02
